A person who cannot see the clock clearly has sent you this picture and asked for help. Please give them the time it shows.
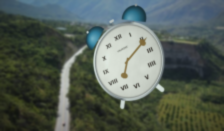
7:11
